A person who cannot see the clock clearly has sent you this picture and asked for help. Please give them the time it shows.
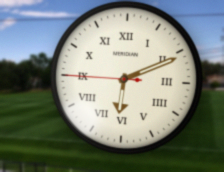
6:10:45
